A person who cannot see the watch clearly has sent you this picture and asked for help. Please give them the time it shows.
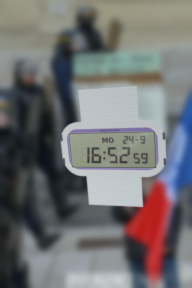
16:52:59
